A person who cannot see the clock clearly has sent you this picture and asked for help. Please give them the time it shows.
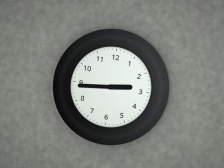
2:44
